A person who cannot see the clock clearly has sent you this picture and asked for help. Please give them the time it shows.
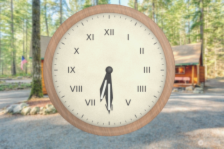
6:30
